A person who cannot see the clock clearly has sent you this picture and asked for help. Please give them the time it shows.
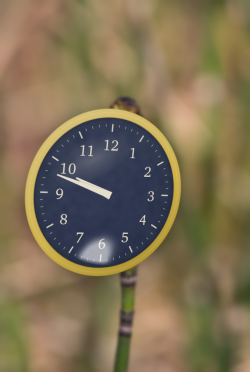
9:48
